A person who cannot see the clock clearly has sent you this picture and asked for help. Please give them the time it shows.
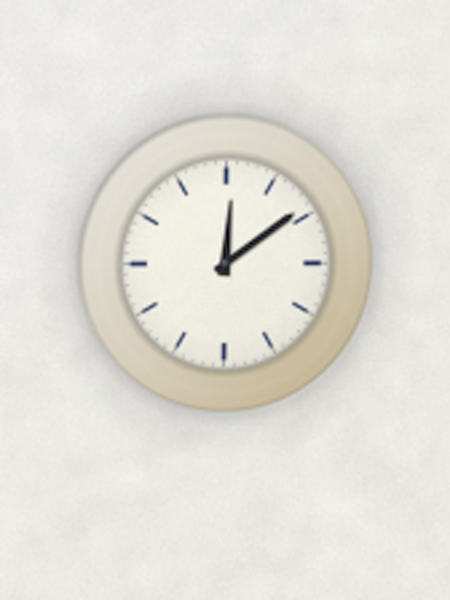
12:09
